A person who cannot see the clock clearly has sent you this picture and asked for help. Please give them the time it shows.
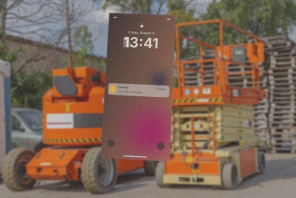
13:41
